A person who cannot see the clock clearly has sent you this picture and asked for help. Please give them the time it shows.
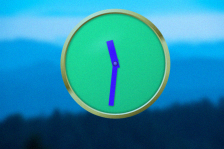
11:31
